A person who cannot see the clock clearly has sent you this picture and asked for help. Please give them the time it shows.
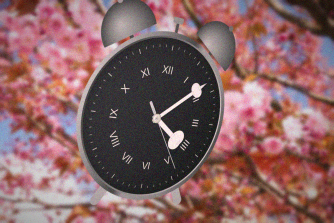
4:08:24
